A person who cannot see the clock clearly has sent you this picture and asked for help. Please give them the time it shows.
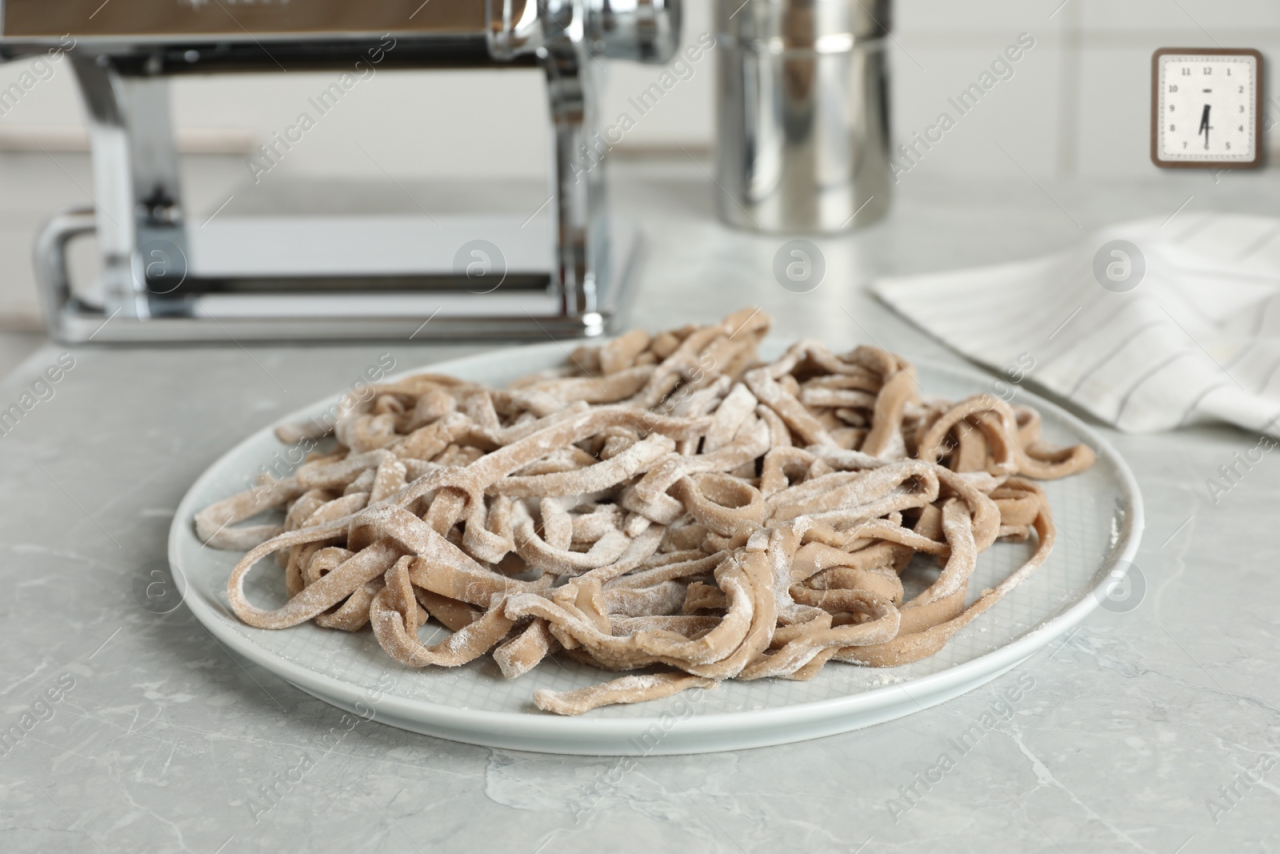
6:30
